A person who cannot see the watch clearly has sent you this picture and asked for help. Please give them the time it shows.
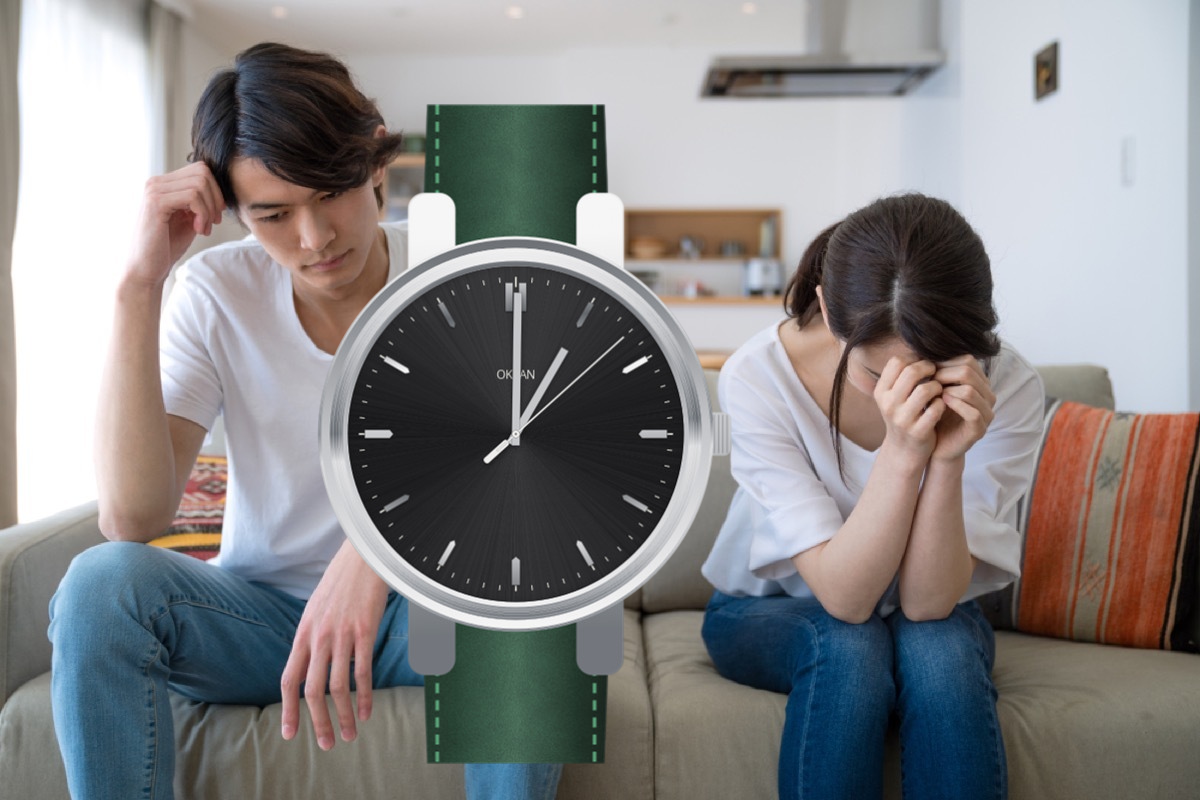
1:00:08
